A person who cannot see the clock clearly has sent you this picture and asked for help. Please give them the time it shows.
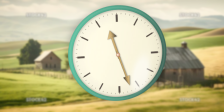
11:27
